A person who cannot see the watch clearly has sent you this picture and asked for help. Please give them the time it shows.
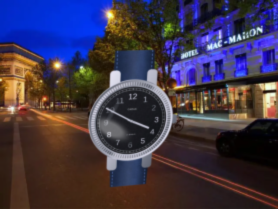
3:50
